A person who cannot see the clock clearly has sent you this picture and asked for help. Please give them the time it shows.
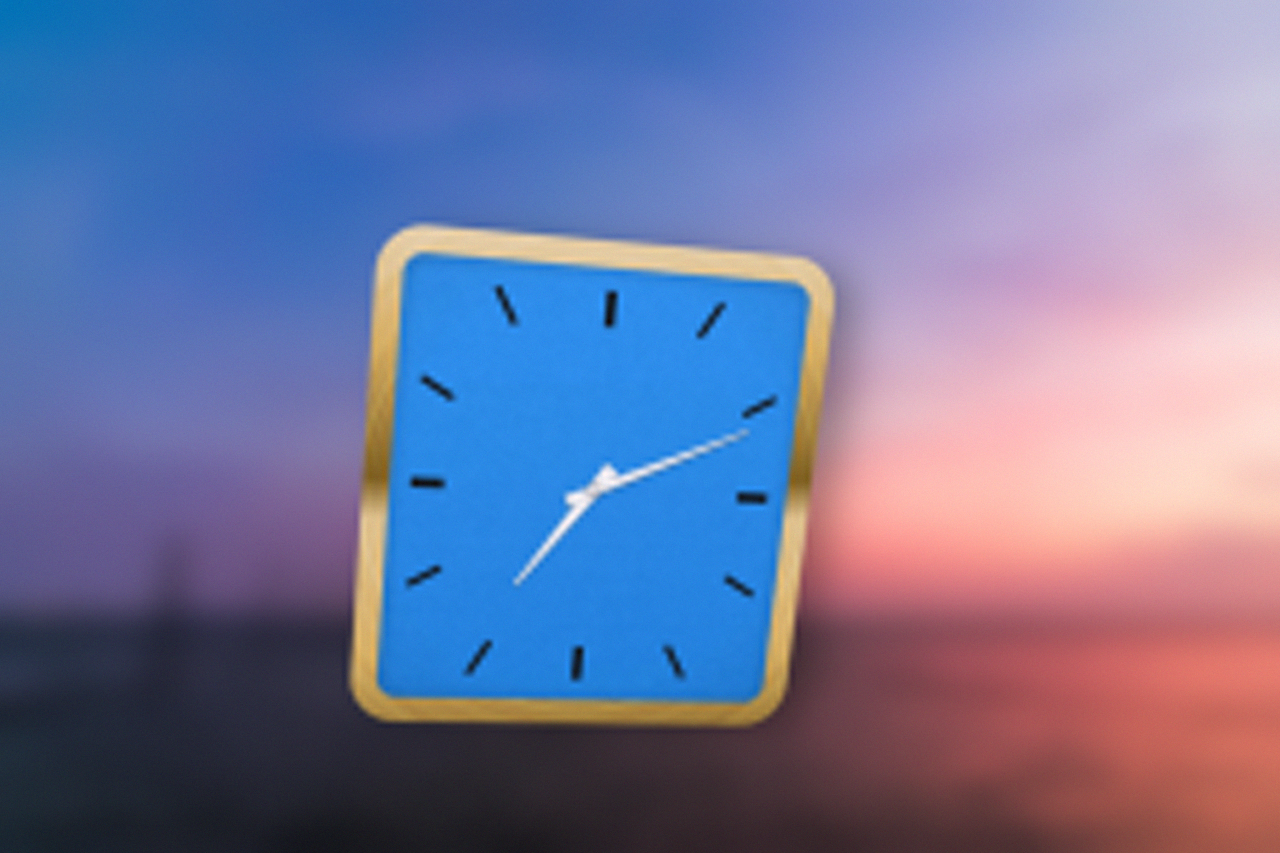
7:11
